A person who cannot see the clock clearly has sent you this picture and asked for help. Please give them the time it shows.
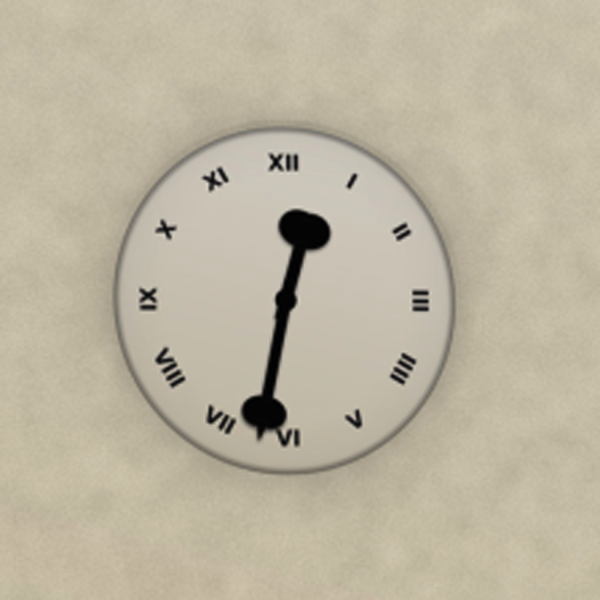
12:32
